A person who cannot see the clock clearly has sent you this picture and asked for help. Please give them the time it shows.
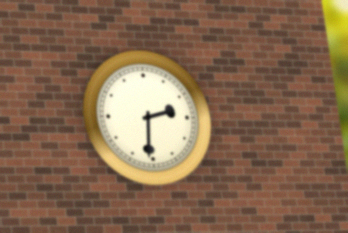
2:31
